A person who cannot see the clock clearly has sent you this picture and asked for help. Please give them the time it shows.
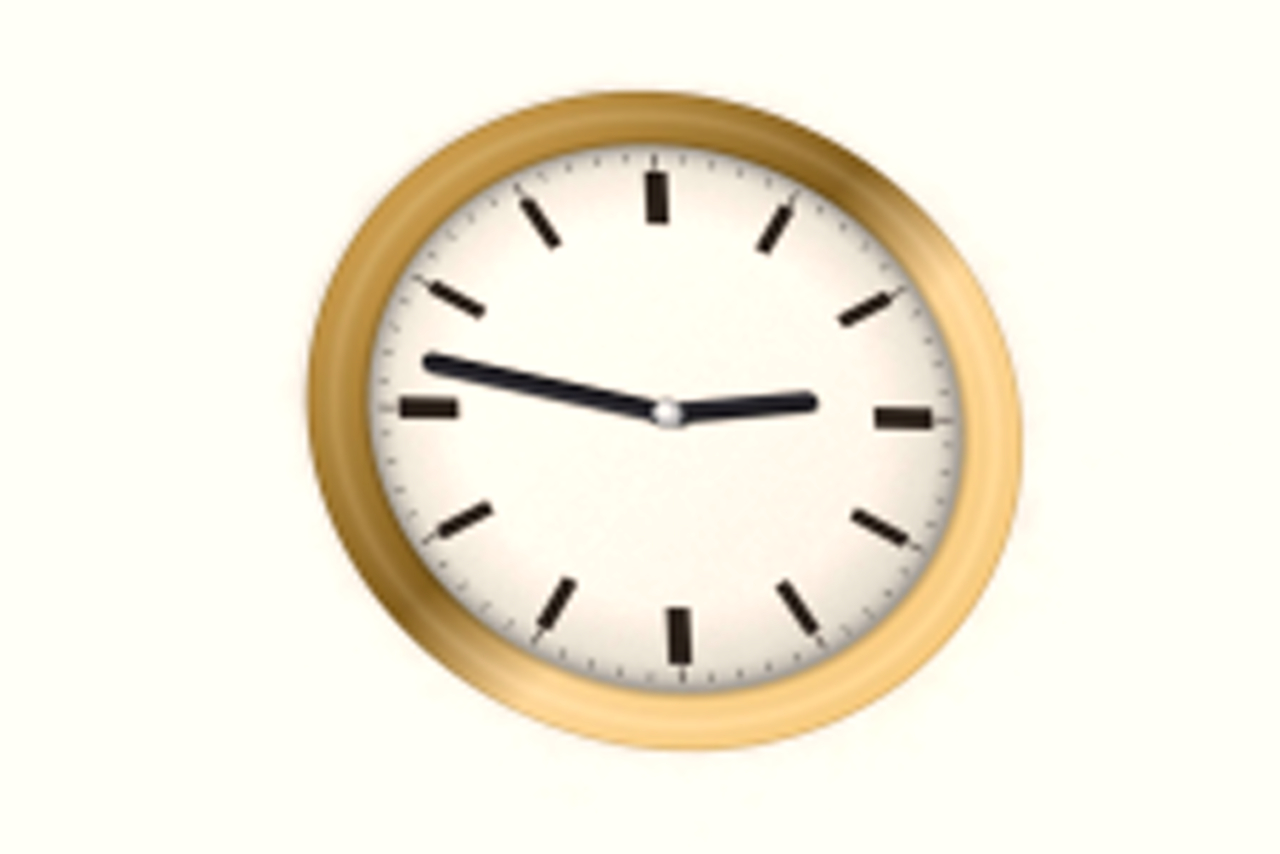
2:47
